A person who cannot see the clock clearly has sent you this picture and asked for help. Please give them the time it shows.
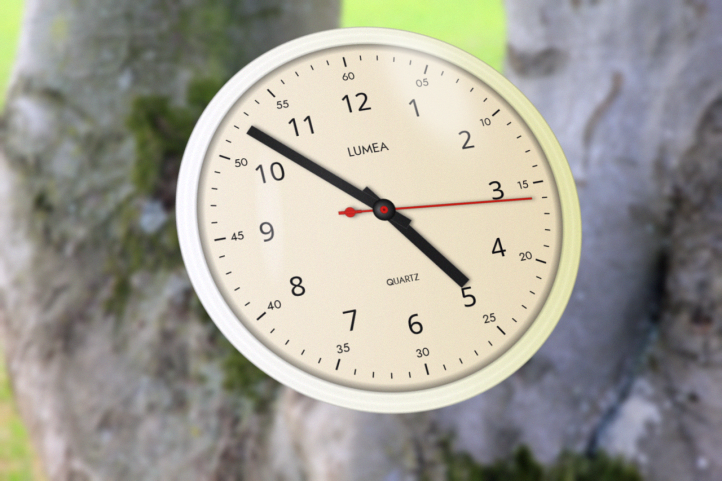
4:52:16
